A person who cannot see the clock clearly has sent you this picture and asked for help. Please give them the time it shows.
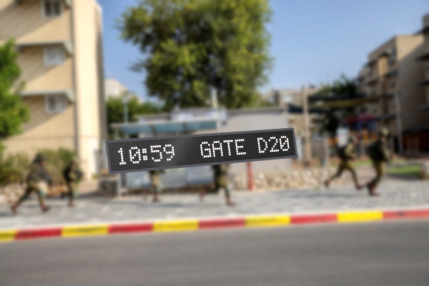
10:59
